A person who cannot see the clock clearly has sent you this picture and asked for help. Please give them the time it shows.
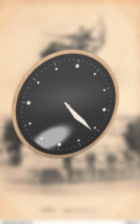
4:21
